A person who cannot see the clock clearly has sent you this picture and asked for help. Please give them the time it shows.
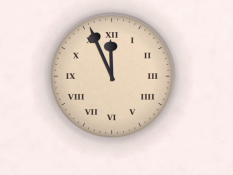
11:56
